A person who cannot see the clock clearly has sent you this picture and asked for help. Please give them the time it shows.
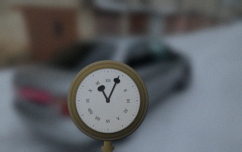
11:04
